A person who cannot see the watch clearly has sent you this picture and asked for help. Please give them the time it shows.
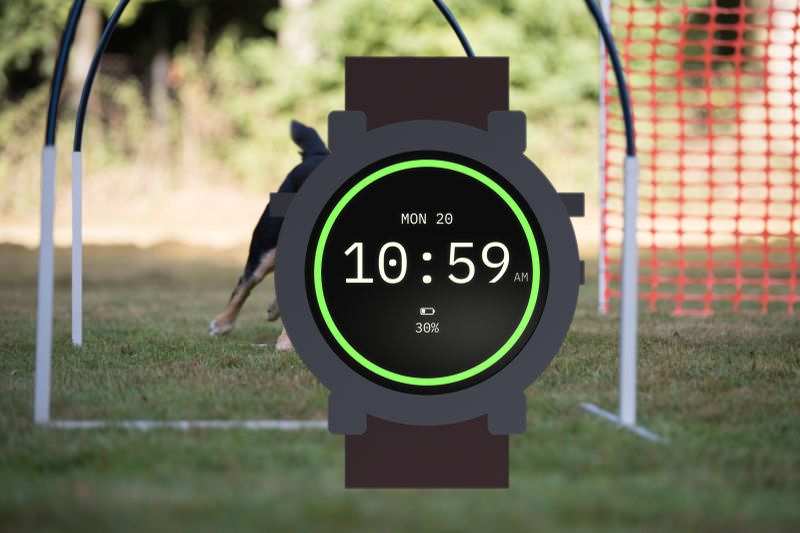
10:59
